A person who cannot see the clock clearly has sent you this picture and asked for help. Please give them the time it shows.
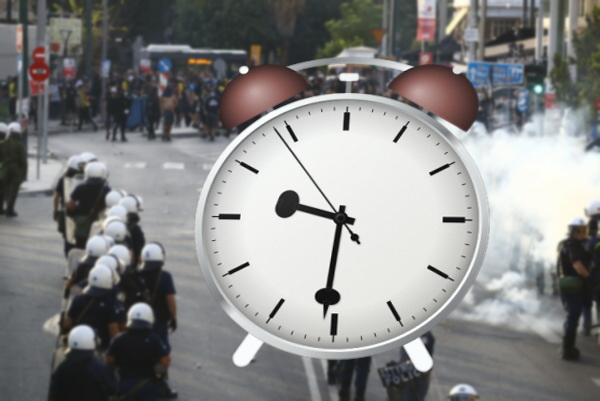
9:30:54
